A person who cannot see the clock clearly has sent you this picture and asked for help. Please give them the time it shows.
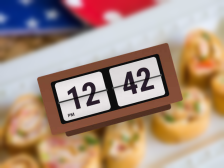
12:42
